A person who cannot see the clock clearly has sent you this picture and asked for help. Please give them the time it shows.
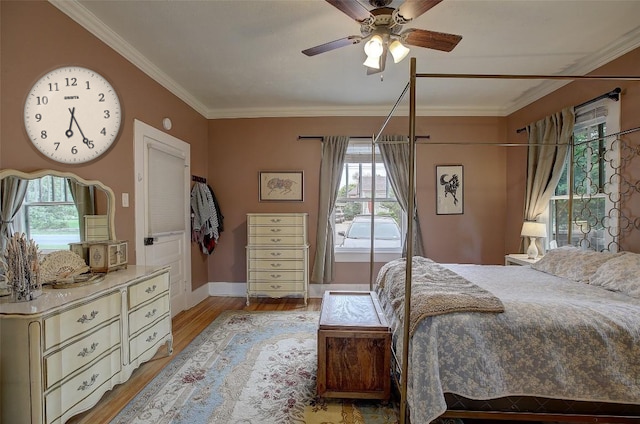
6:26
